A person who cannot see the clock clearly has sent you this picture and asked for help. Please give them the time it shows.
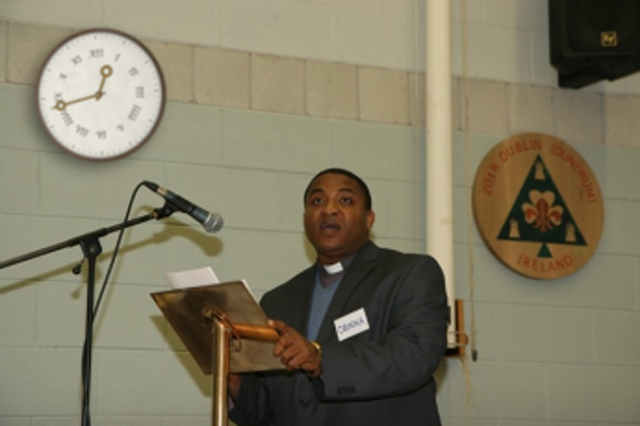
12:43
